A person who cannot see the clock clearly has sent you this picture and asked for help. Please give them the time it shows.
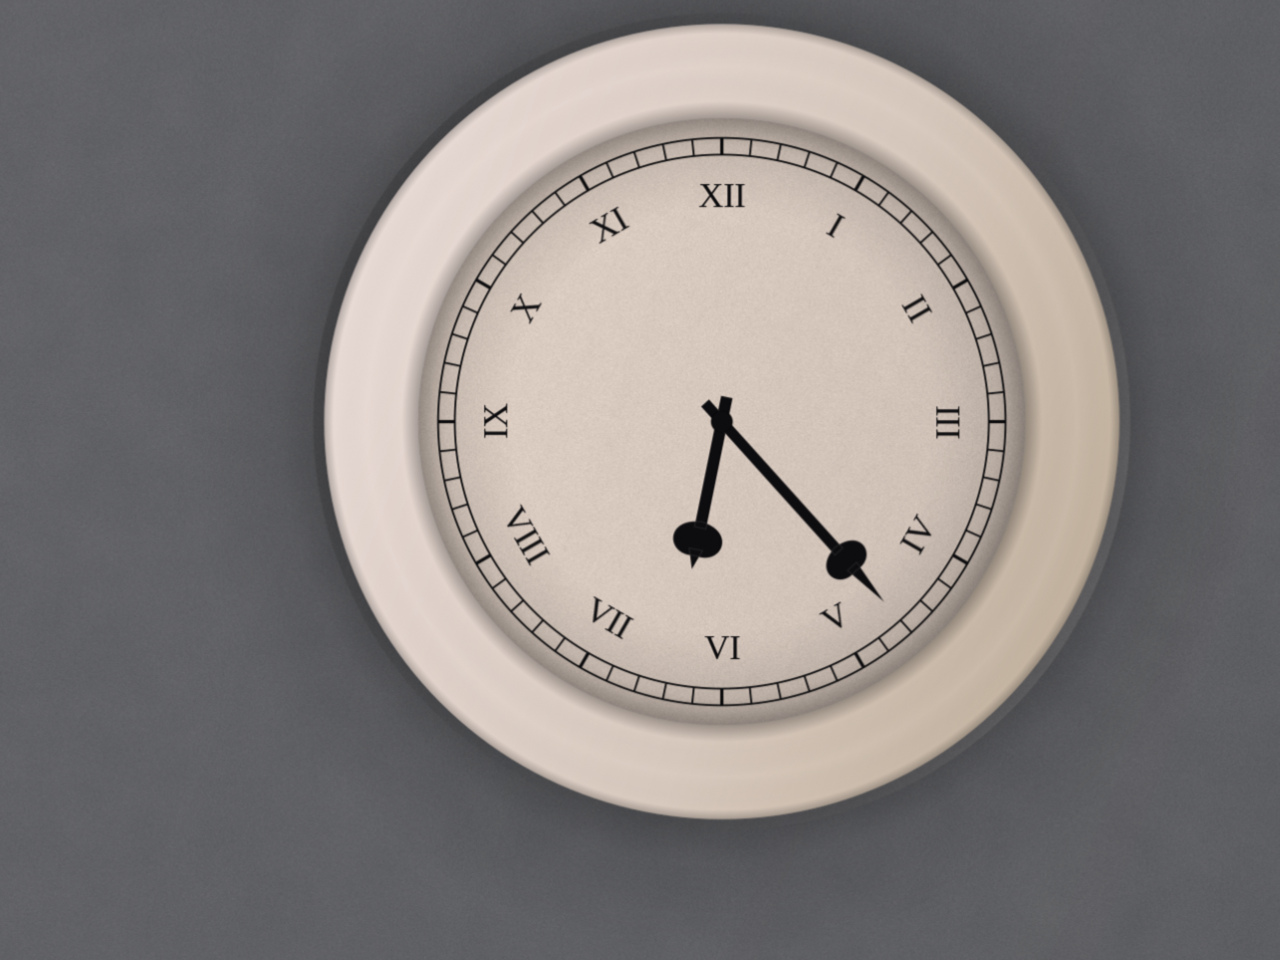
6:23
